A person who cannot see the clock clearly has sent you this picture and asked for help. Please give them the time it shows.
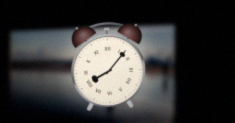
8:07
